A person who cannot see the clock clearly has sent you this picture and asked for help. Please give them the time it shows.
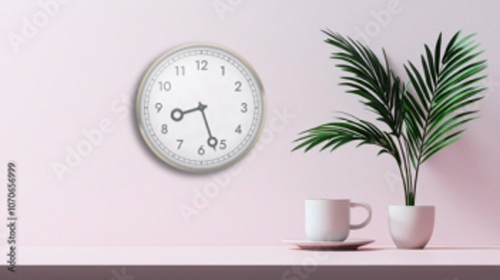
8:27
